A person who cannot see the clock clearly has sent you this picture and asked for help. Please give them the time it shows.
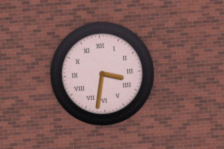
3:32
